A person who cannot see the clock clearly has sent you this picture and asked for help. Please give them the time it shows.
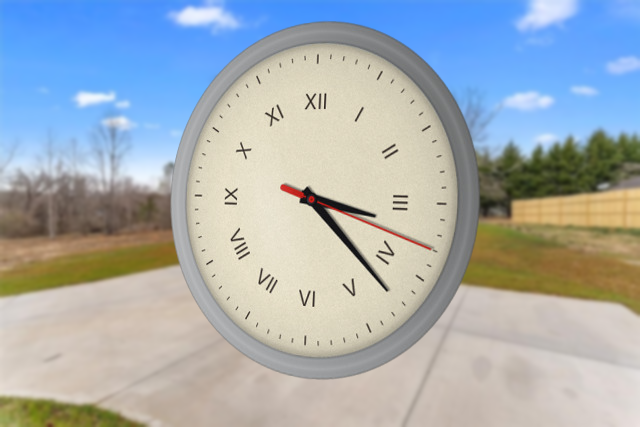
3:22:18
